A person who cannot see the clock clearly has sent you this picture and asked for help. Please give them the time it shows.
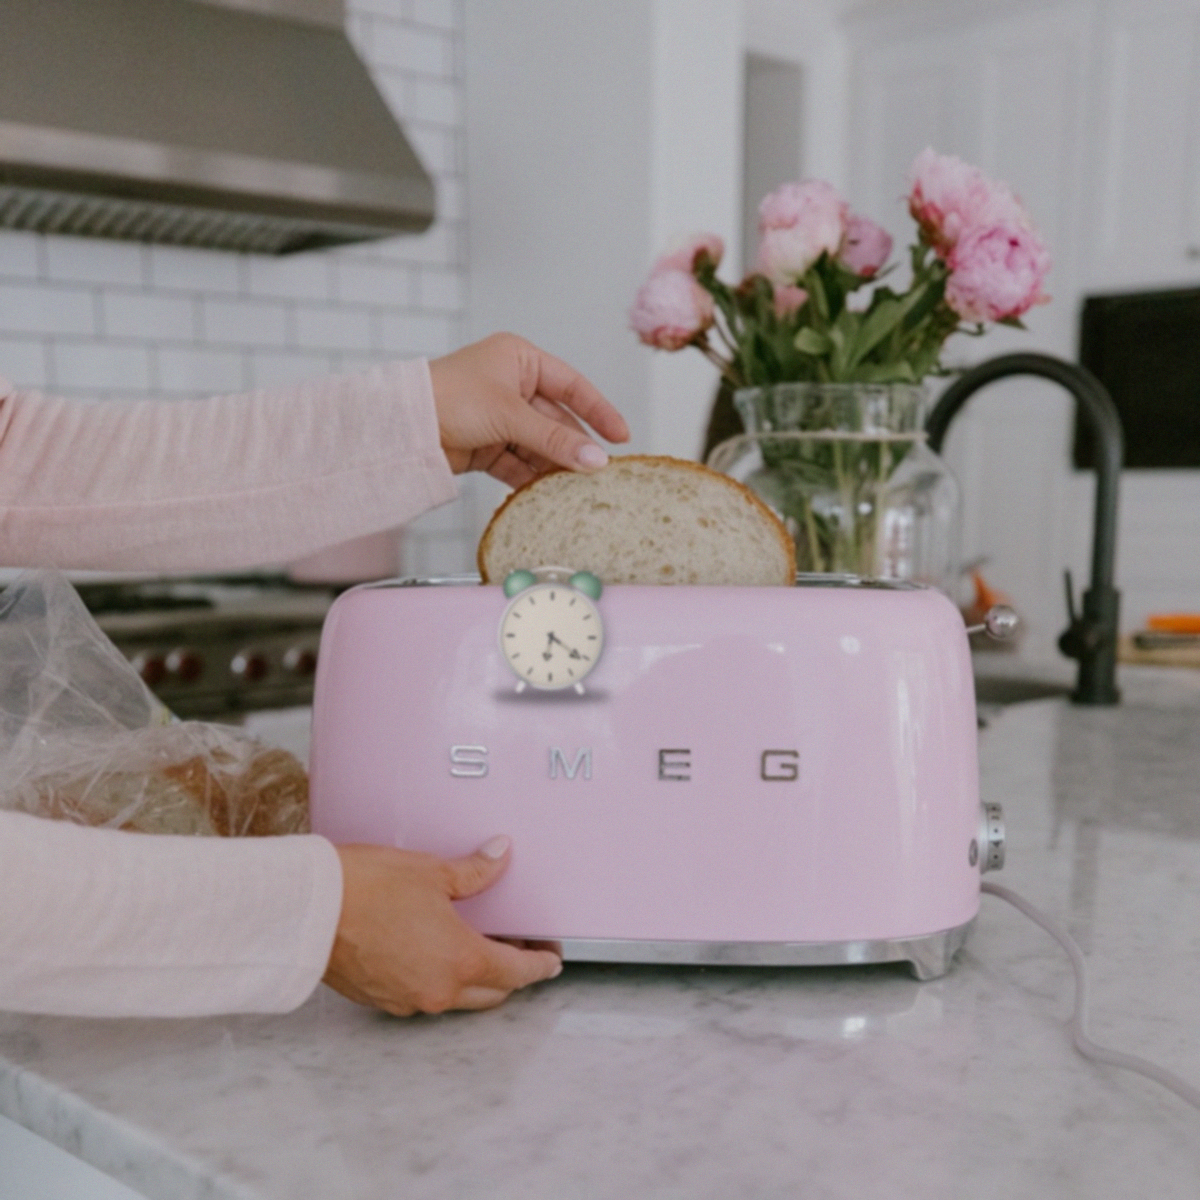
6:21
